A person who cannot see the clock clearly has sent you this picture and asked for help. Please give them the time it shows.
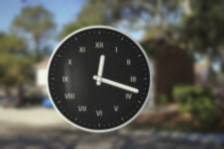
12:18
